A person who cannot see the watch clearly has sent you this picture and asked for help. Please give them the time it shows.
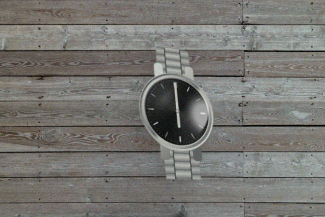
6:00
